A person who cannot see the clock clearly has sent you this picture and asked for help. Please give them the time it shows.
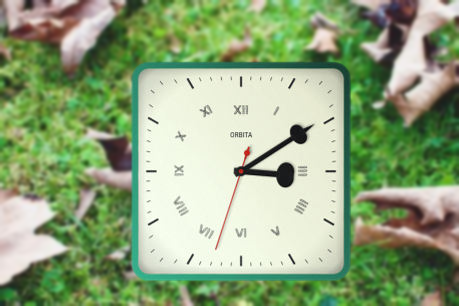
3:09:33
